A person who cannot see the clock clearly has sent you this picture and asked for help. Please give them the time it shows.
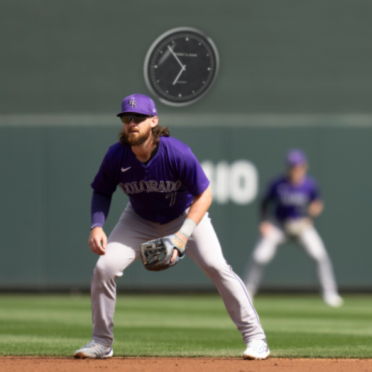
6:53
